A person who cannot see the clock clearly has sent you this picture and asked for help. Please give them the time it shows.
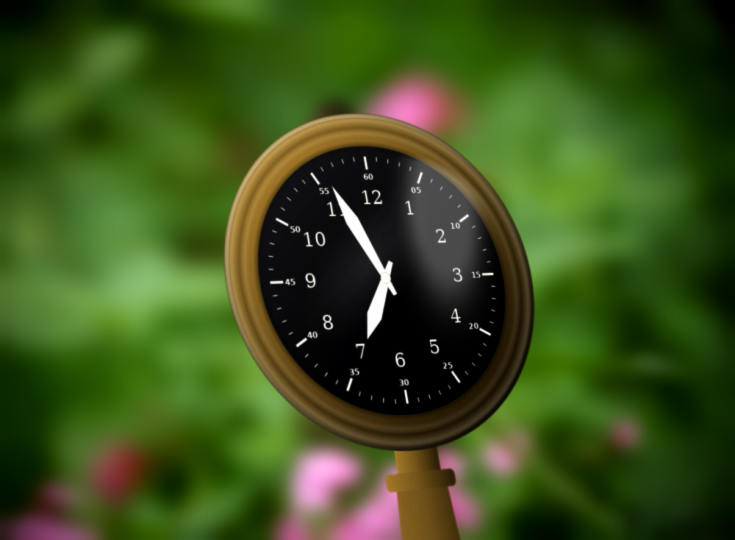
6:56
